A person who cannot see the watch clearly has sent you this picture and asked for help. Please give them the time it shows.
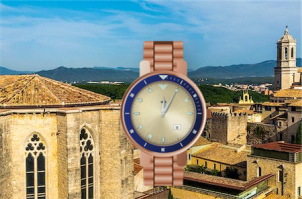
12:05
